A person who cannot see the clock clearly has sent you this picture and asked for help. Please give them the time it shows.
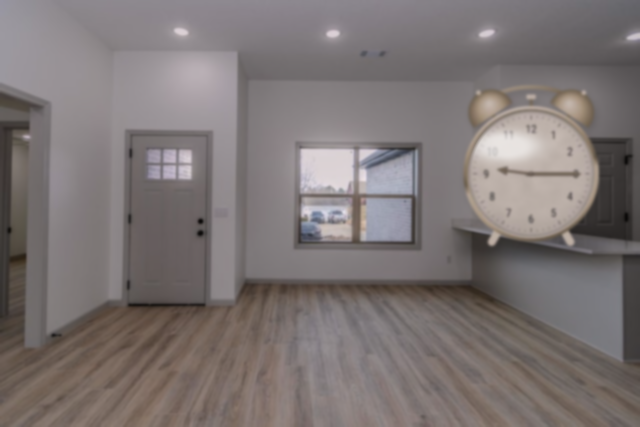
9:15
